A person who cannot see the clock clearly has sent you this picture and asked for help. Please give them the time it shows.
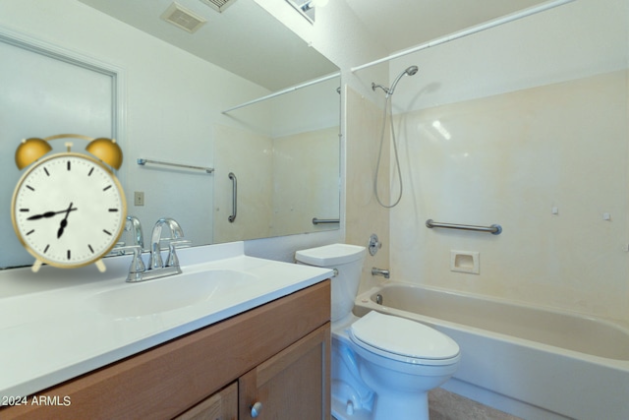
6:43
